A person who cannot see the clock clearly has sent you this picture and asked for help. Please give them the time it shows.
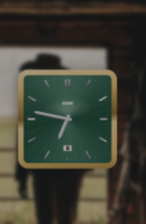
6:47
